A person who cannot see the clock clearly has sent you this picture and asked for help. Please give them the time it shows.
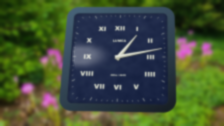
1:13
